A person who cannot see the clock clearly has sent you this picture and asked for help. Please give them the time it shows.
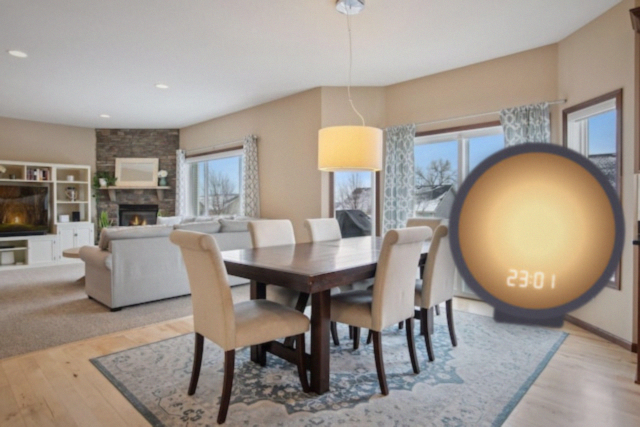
23:01
